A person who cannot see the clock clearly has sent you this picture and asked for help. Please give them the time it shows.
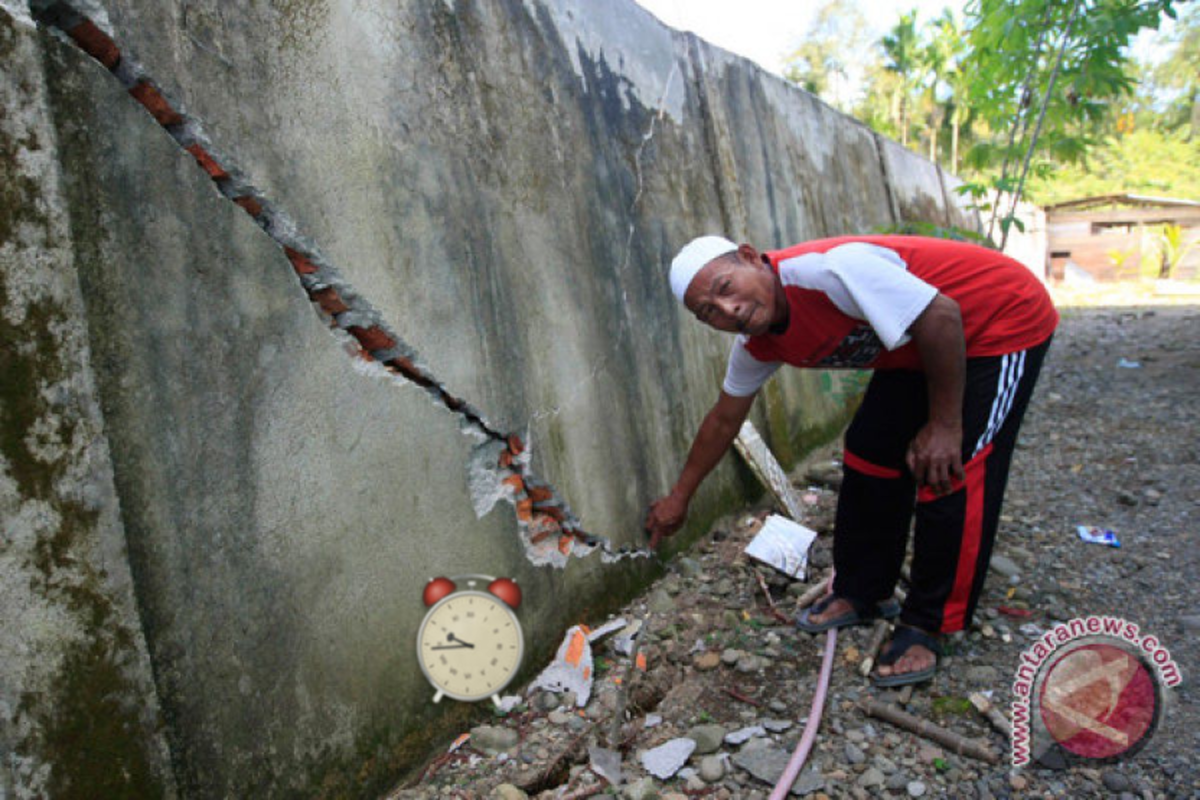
9:44
